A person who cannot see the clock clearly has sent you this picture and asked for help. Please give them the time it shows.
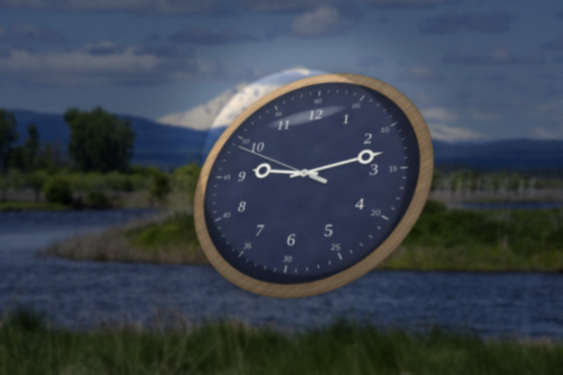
9:12:49
